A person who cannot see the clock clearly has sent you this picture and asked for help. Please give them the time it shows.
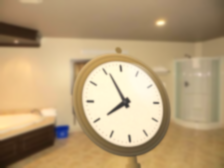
7:56
